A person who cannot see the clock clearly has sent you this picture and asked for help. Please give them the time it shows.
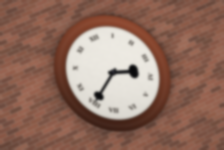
3:40
